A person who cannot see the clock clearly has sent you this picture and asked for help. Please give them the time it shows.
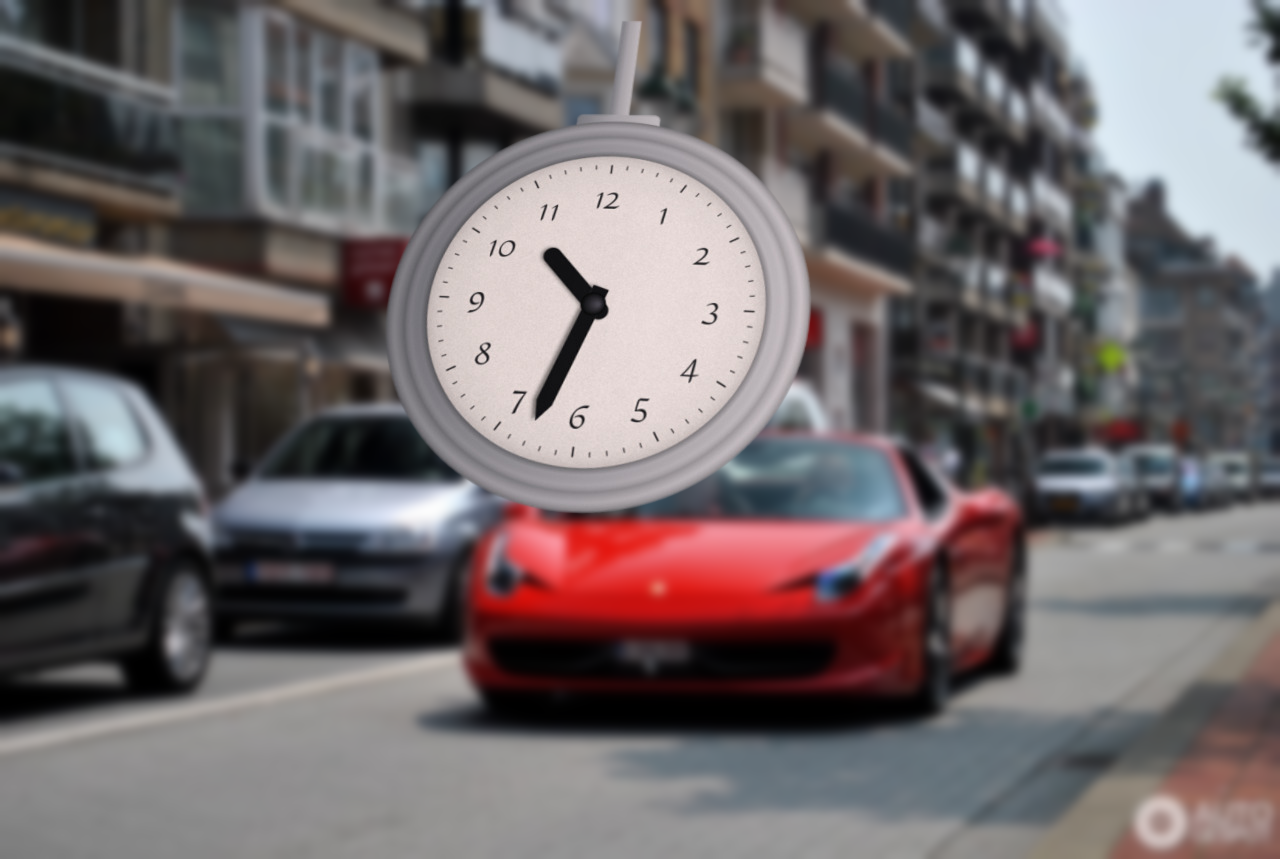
10:33
